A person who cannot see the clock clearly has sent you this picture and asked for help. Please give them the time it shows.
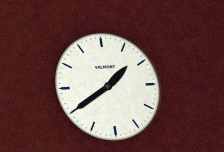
1:40
